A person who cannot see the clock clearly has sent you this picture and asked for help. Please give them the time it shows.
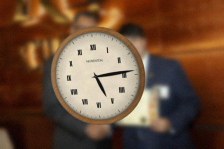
5:14
